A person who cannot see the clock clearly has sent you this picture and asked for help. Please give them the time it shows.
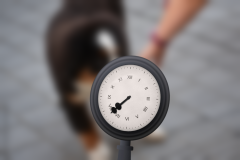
7:38
